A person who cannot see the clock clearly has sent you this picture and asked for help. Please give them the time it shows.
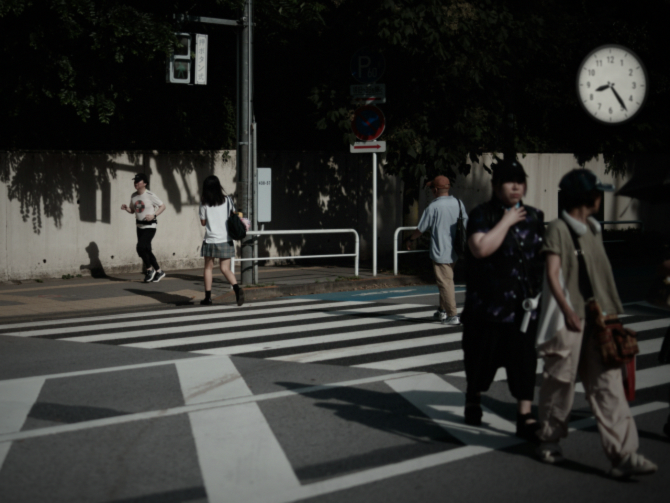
8:24
